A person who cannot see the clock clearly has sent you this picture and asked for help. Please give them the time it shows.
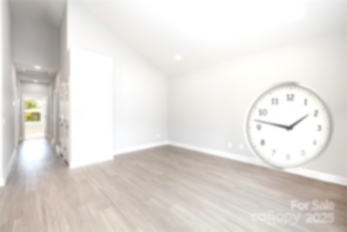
1:47
